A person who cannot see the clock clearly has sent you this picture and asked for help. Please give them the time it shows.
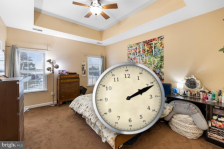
2:11
